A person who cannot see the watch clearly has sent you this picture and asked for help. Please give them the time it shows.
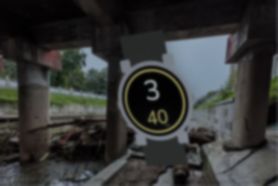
3:40
